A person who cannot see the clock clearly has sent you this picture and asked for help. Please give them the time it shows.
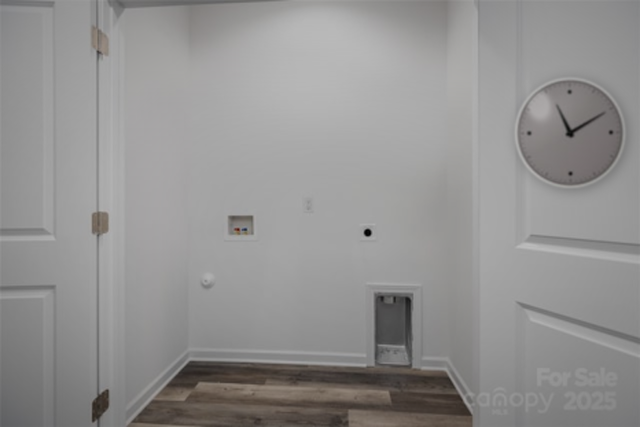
11:10
